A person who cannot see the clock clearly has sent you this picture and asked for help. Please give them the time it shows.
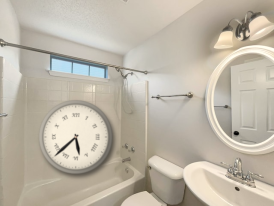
5:38
